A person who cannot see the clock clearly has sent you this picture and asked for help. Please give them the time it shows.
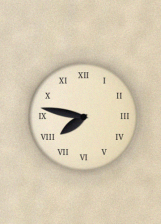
7:47
